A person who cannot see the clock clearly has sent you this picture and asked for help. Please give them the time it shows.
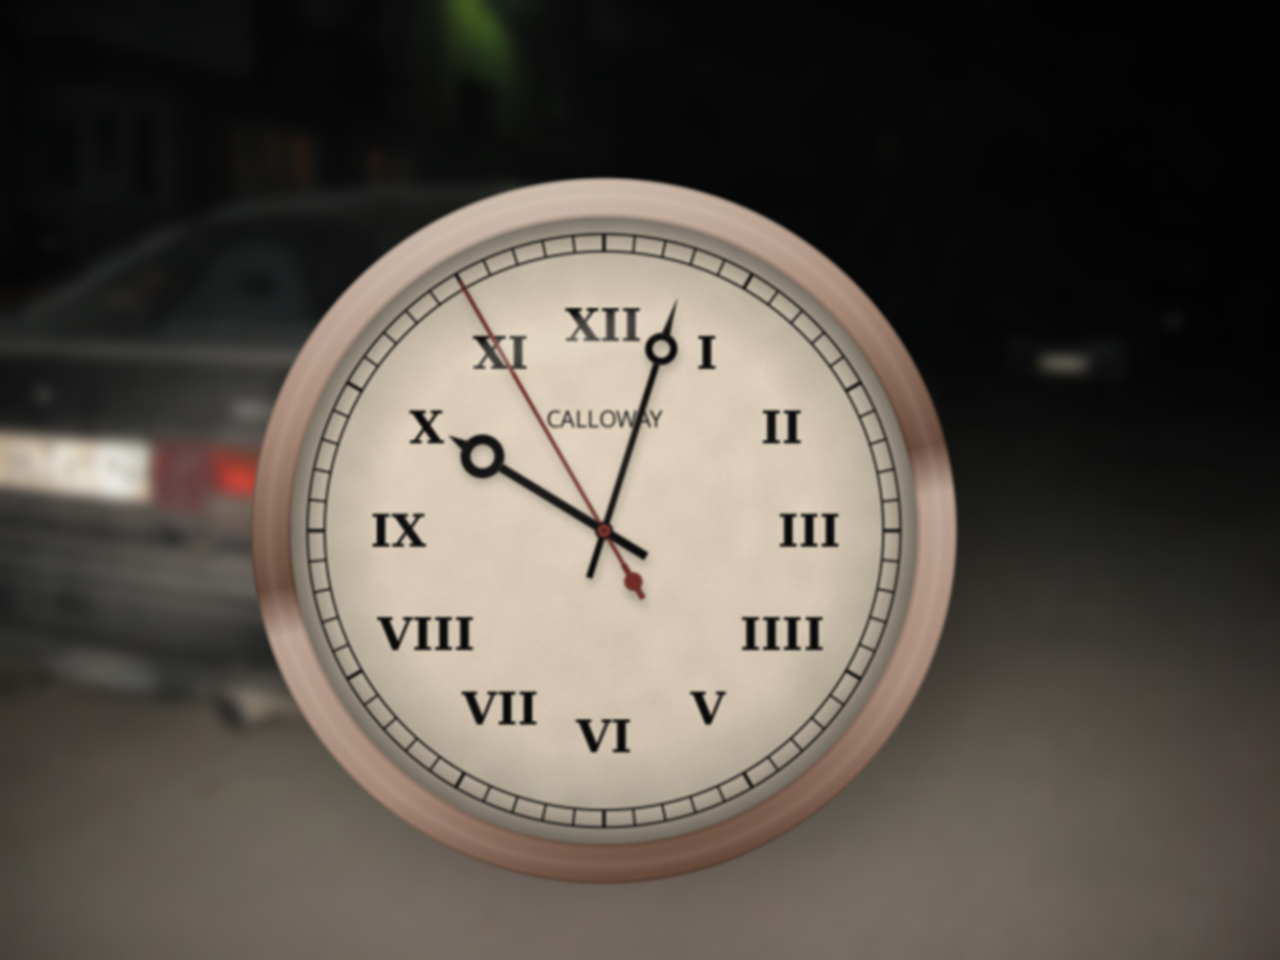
10:02:55
